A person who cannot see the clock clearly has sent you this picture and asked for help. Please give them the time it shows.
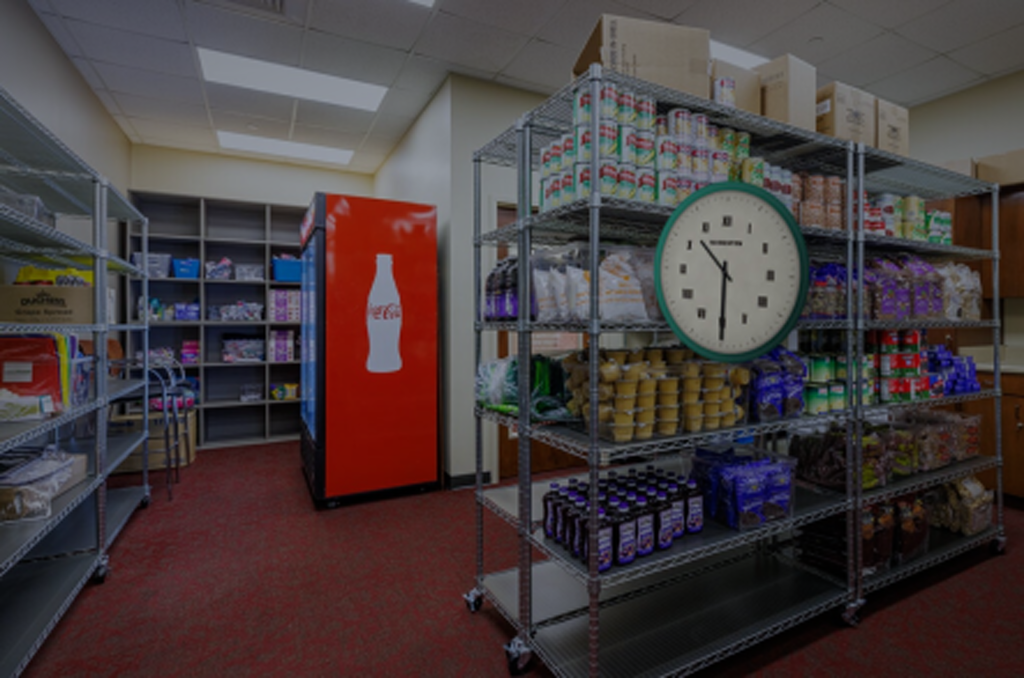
10:30
